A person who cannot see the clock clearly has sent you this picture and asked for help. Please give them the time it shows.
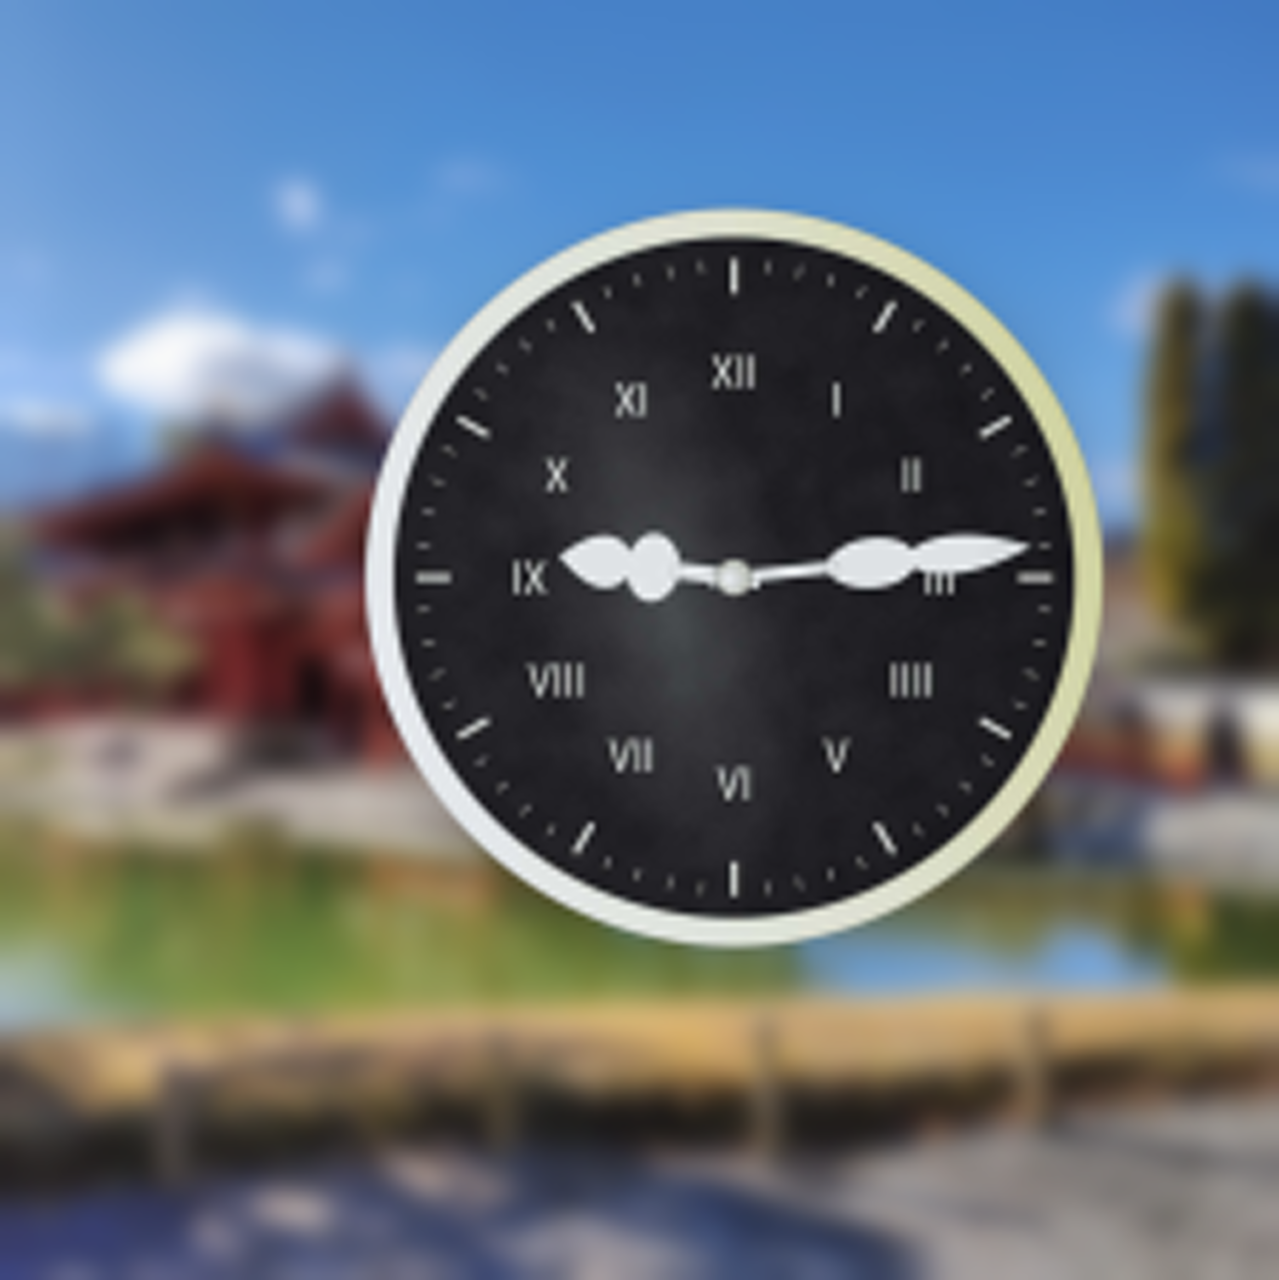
9:14
